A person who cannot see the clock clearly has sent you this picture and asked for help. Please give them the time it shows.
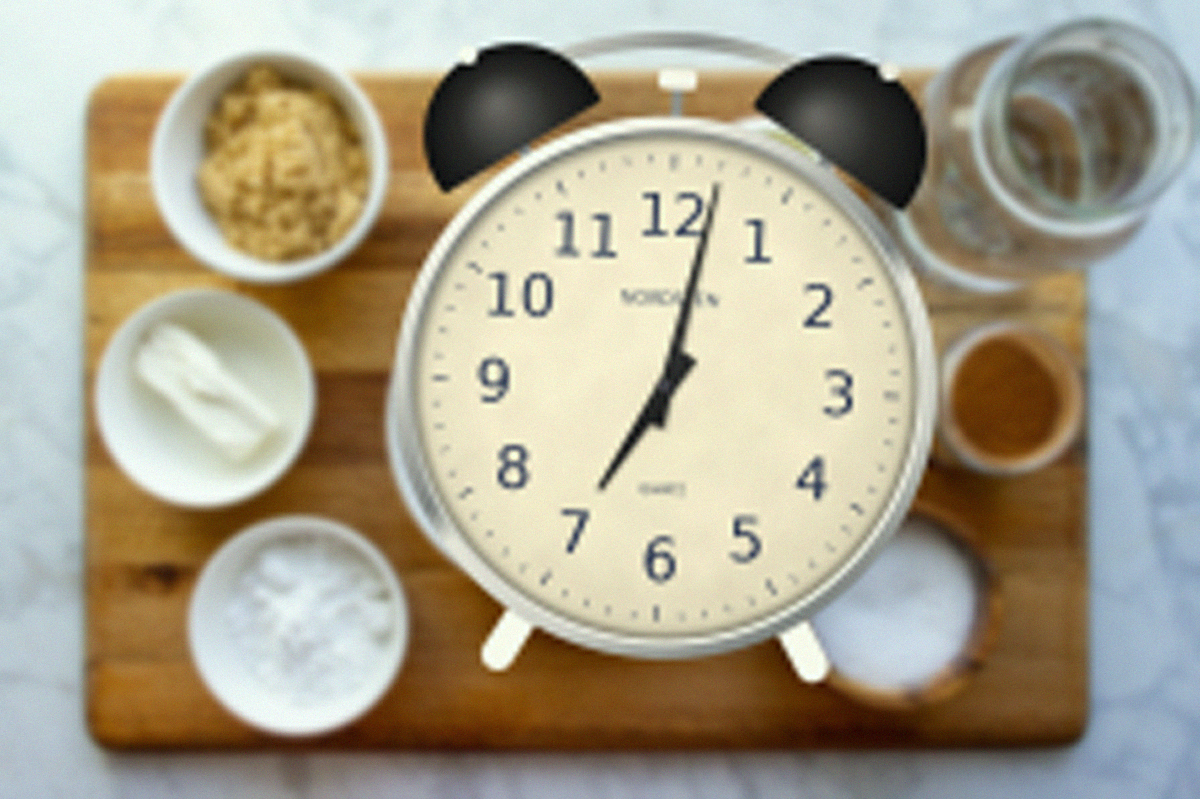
7:02
